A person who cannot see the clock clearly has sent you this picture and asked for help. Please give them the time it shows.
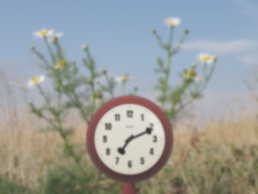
7:11
